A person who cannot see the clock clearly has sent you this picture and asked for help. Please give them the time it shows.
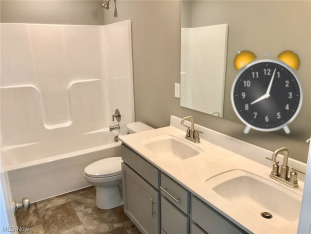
8:03
